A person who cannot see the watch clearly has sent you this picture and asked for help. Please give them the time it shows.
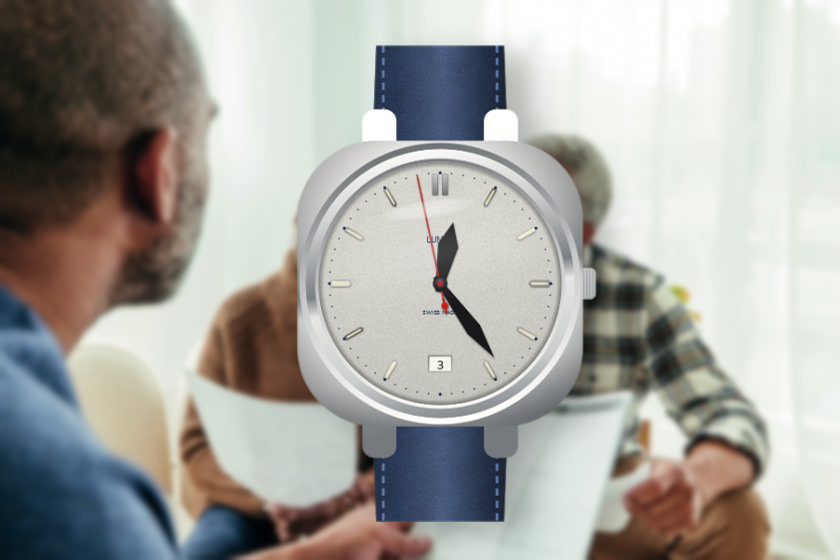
12:23:58
